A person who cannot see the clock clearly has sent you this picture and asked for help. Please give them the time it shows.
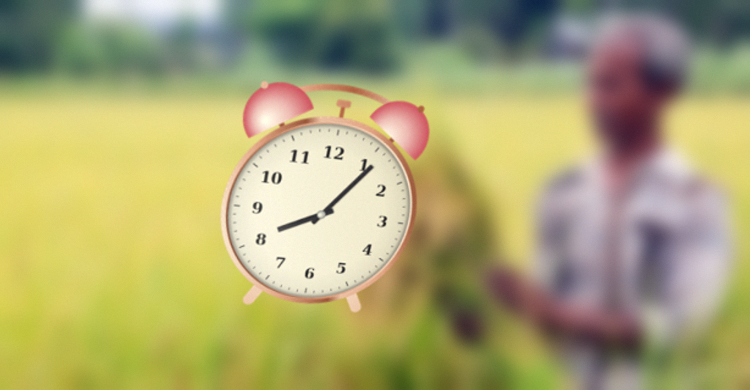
8:06
